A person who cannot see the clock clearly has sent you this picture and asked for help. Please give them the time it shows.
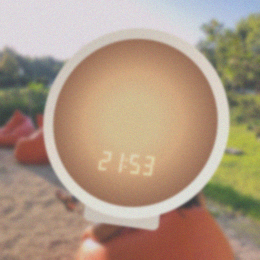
21:53
